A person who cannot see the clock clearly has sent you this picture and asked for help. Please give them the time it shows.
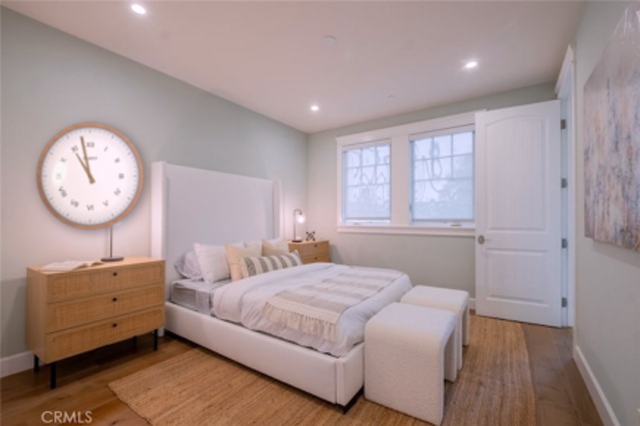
10:58
